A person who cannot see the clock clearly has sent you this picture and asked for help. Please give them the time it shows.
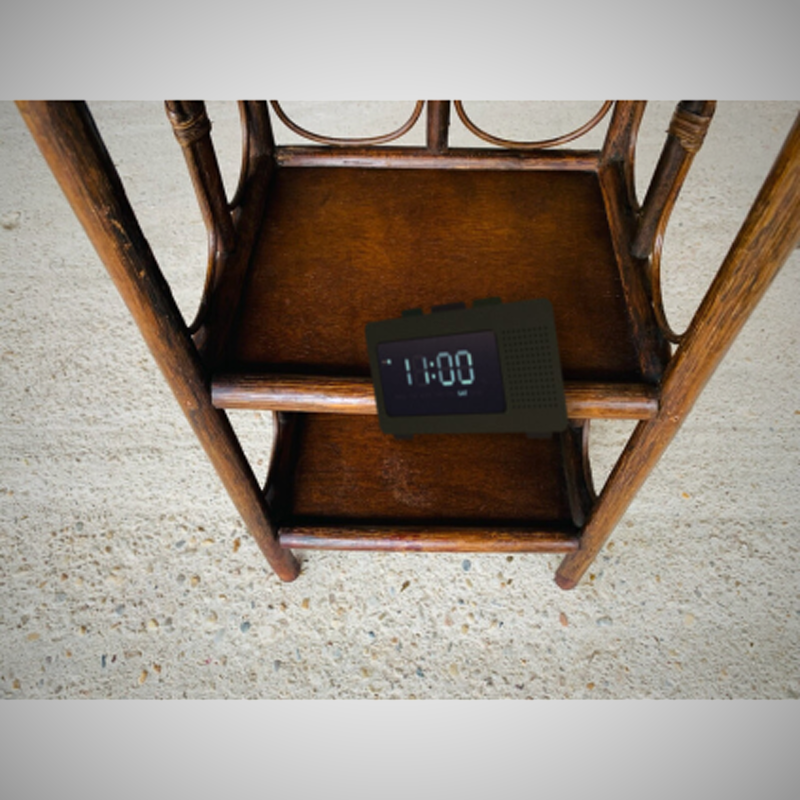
11:00
